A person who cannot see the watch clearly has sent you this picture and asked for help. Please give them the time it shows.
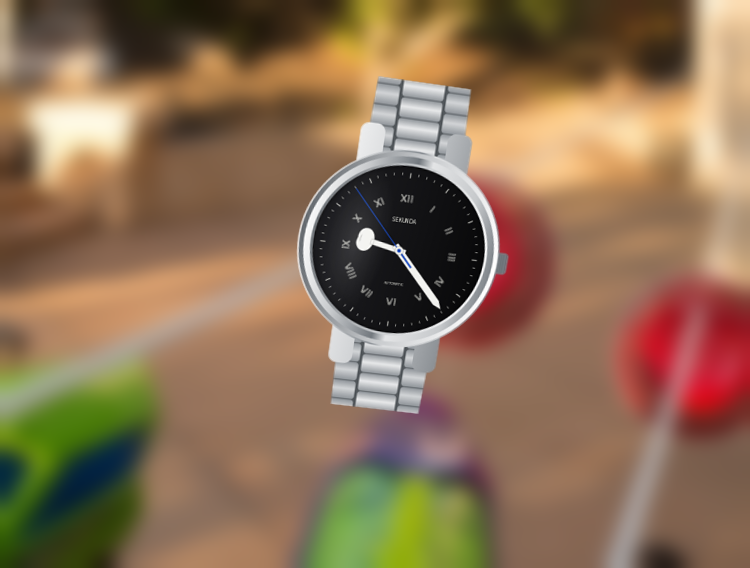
9:22:53
